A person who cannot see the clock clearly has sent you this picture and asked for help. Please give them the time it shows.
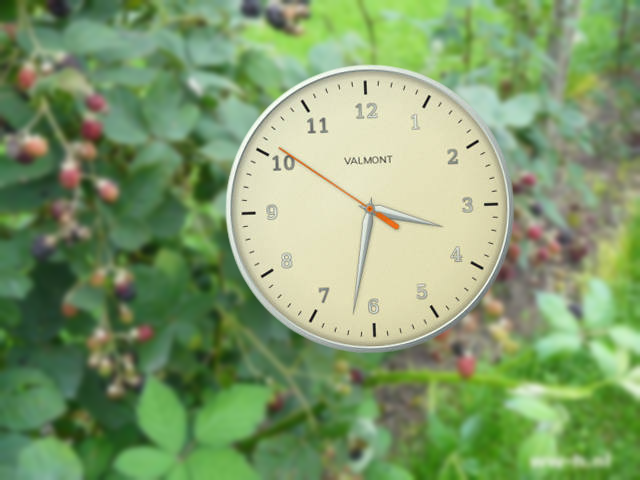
3:31:51
